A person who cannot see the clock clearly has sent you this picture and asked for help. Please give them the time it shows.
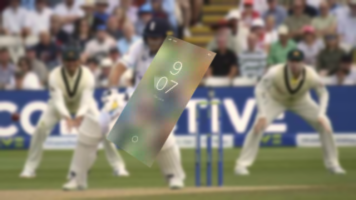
9:07
